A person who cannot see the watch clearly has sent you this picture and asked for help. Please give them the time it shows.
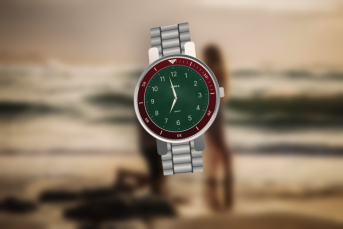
6:58
